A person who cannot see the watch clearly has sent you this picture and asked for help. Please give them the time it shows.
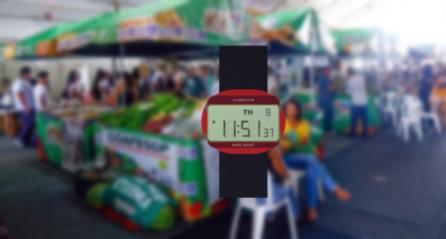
11:51
